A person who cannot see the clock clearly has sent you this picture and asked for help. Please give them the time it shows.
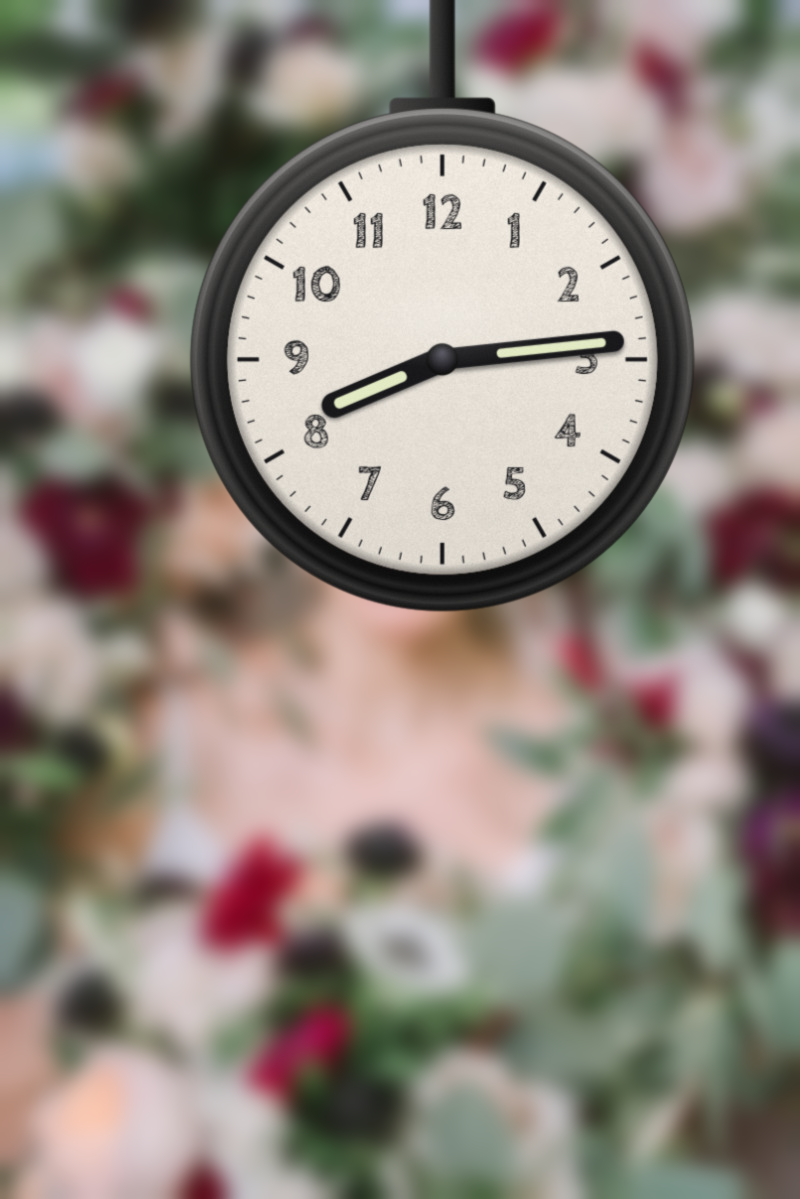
8:14
